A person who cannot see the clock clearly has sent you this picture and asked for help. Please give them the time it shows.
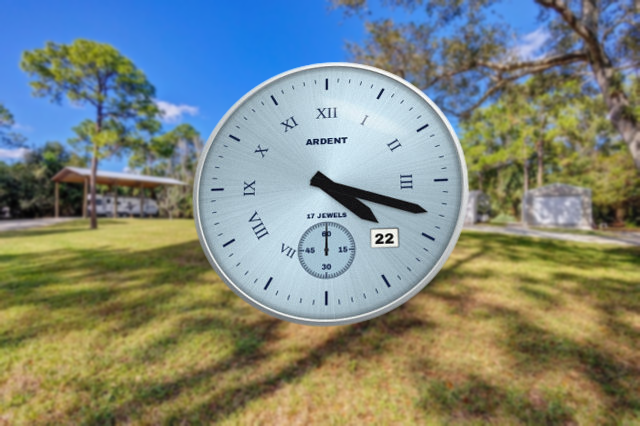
4:18
